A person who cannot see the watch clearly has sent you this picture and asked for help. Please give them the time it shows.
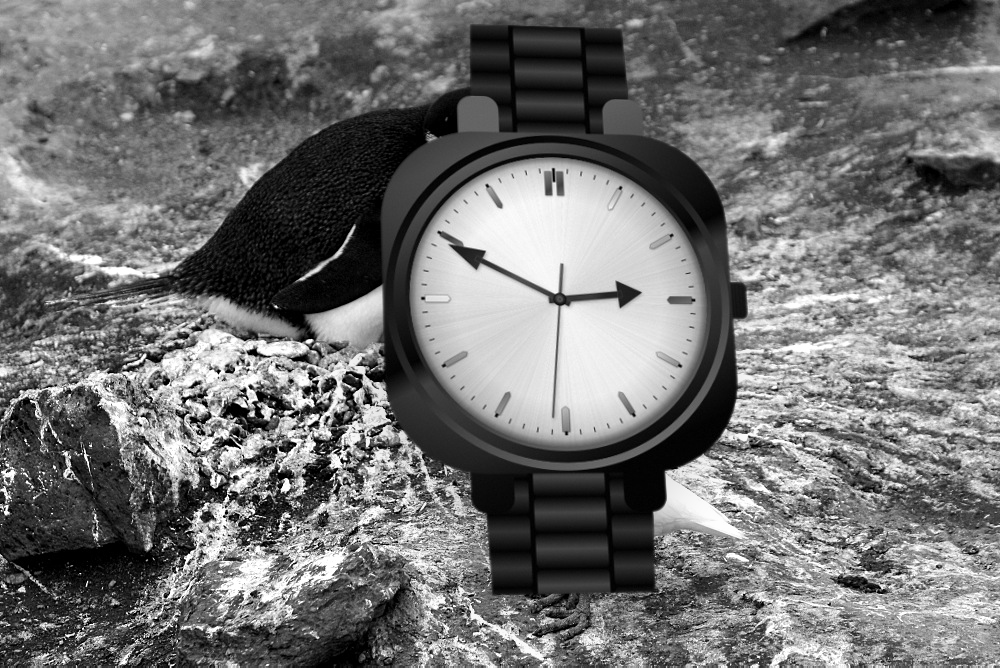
2:49:31
